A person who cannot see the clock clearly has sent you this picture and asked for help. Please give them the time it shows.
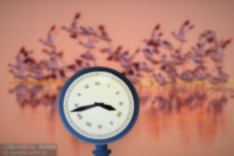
3:43
